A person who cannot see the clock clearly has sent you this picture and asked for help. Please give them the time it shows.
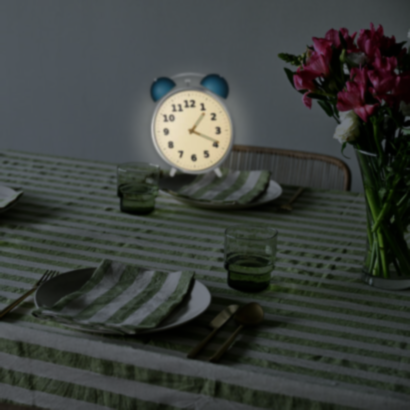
1:19
